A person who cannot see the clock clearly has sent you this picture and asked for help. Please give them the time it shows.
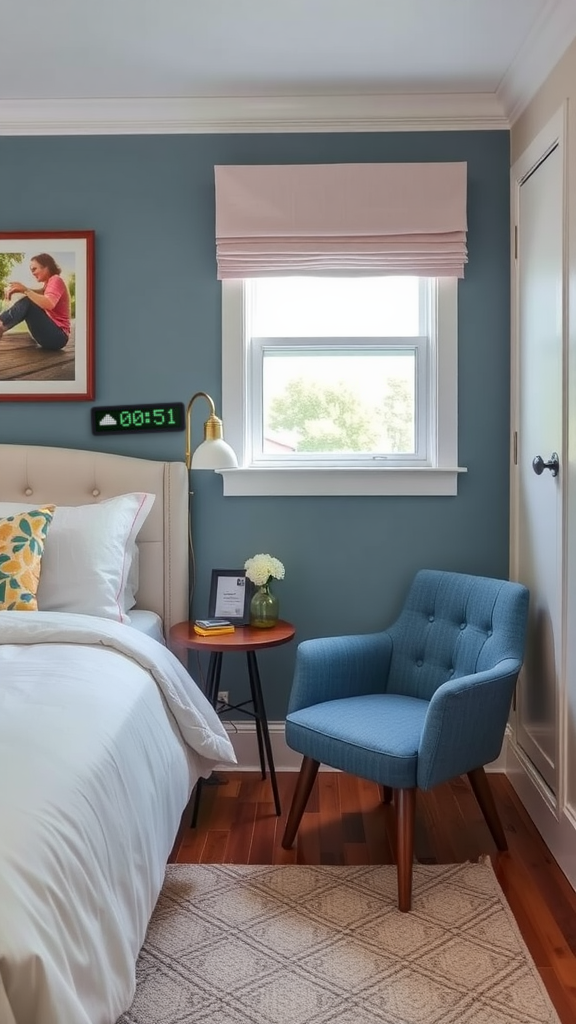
0:51
